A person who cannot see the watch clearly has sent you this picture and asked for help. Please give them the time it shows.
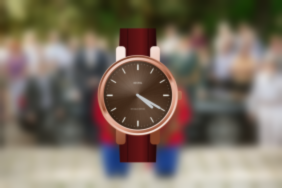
4:20
